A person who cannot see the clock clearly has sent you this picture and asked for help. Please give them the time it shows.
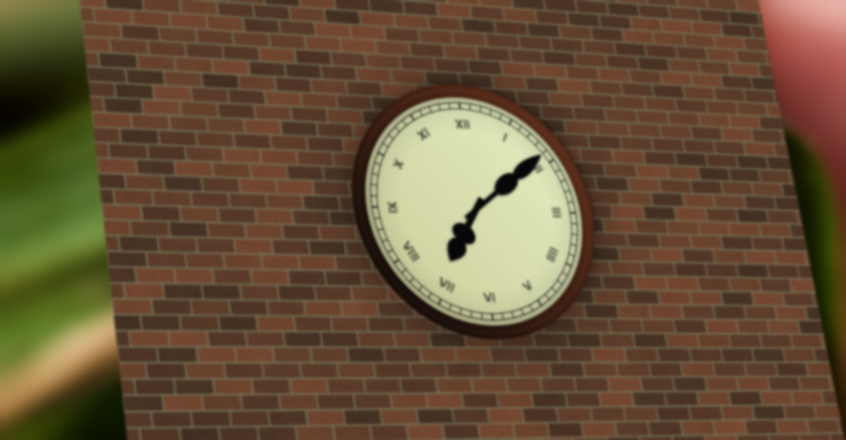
7:09
